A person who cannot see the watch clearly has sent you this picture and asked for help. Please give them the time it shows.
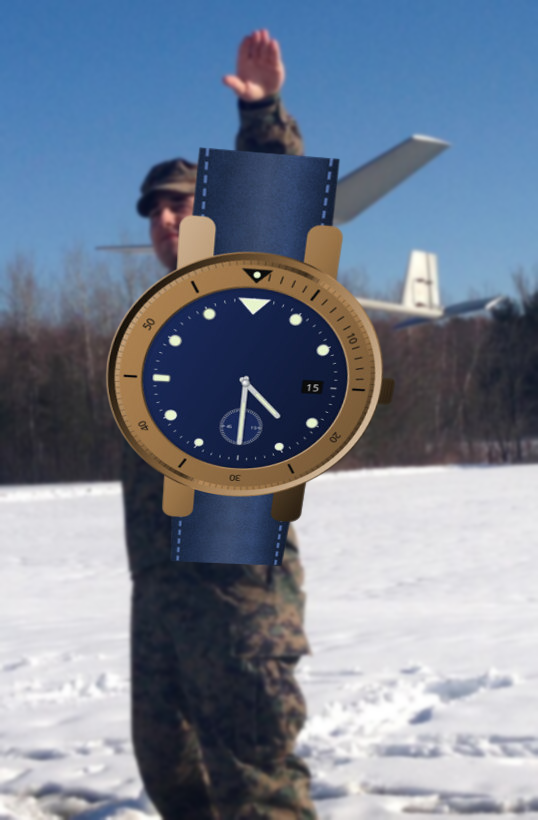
4:30
